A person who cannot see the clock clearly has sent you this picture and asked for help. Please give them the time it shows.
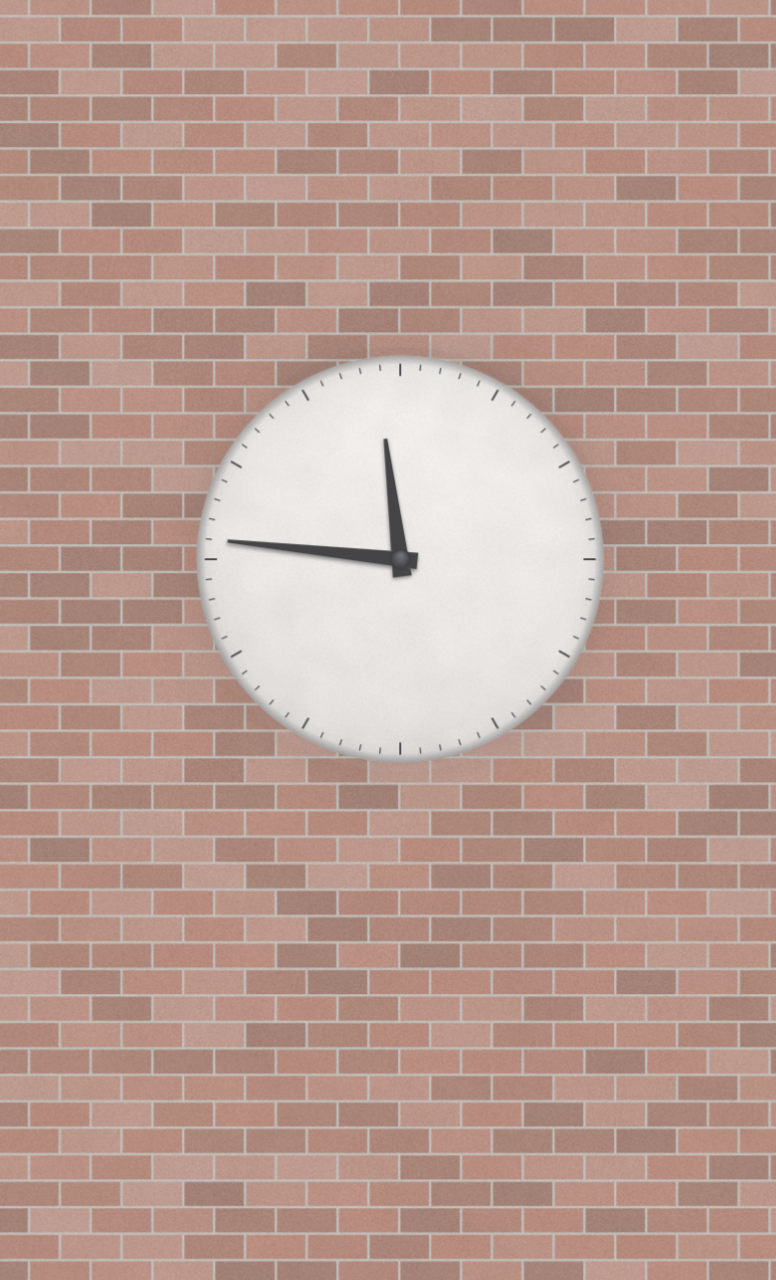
11:46
